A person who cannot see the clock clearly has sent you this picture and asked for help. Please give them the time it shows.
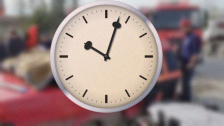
10:03
